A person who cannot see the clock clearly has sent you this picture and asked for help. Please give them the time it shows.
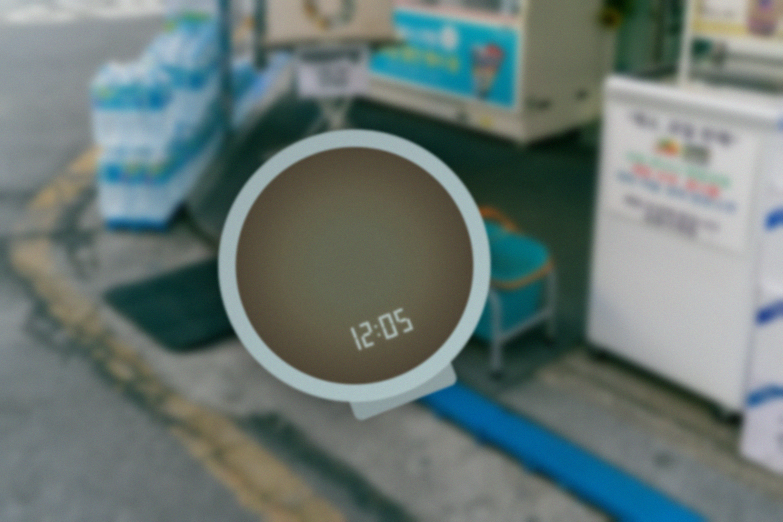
12:05
